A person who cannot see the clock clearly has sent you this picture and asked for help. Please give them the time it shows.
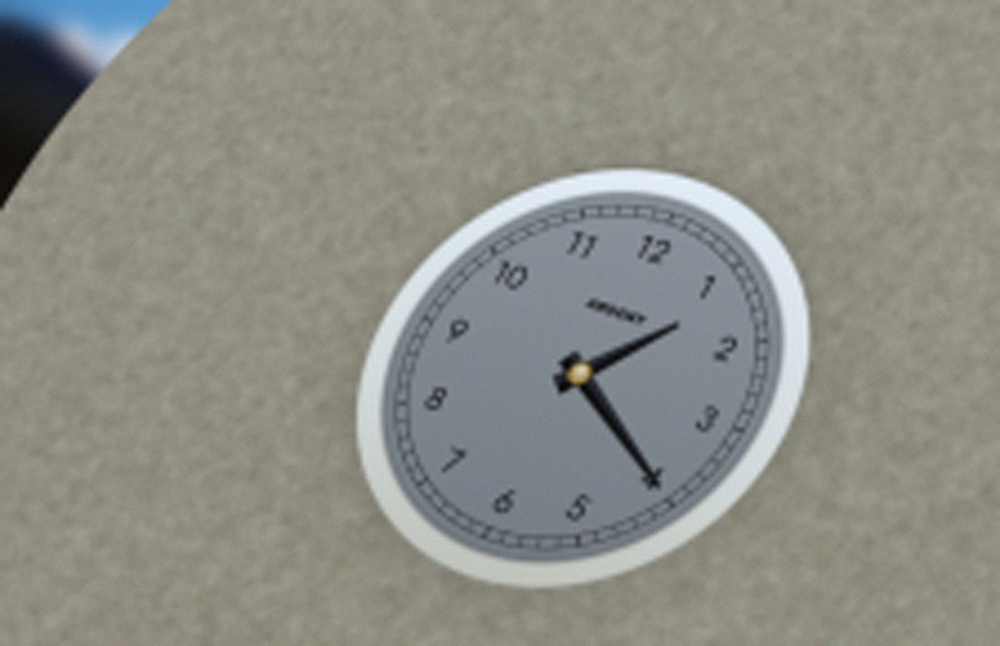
1:20
